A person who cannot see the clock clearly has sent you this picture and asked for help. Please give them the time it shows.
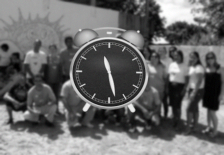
11:28
